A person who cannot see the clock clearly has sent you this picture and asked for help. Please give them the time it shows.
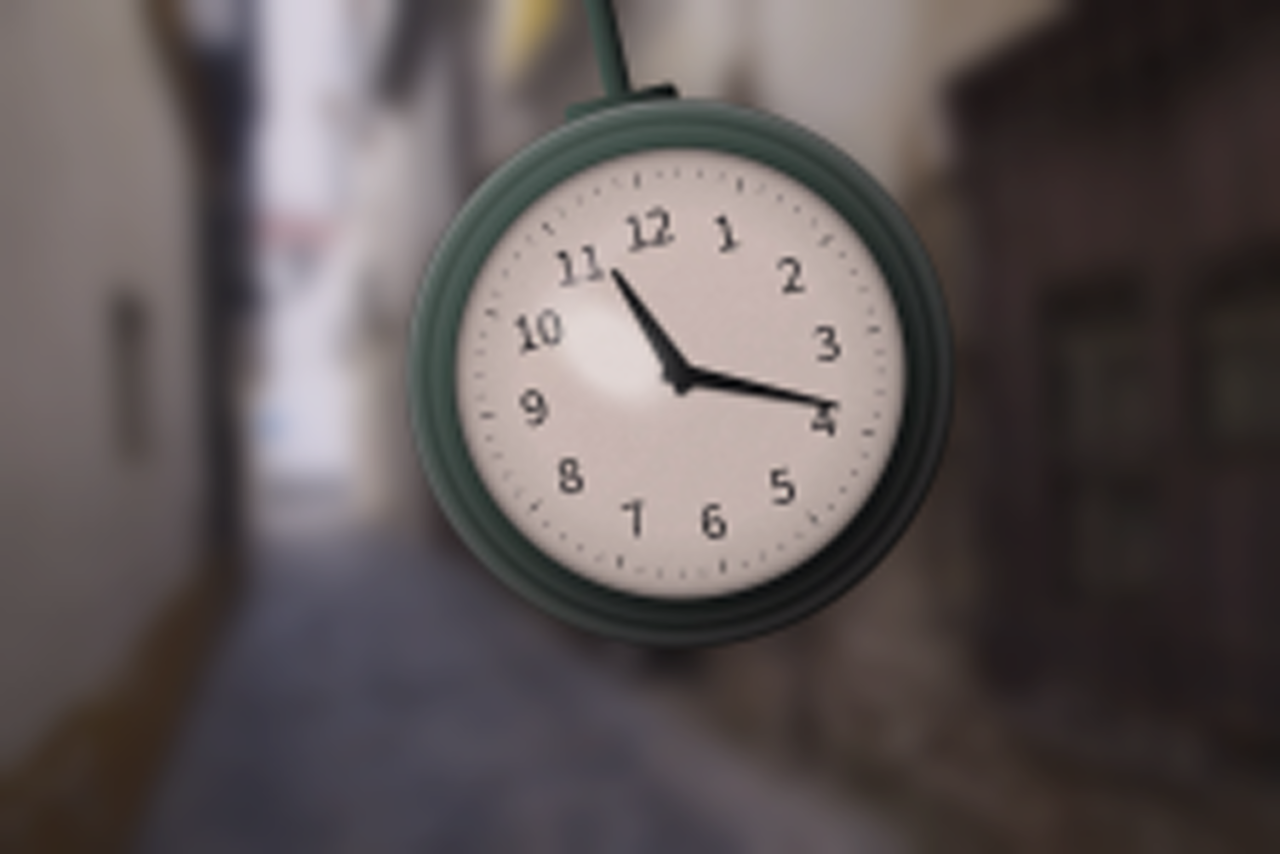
11:19
